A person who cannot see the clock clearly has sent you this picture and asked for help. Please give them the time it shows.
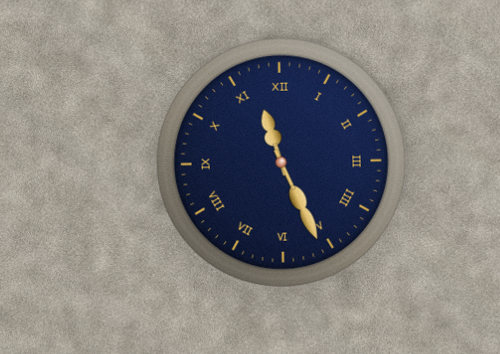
11:26
